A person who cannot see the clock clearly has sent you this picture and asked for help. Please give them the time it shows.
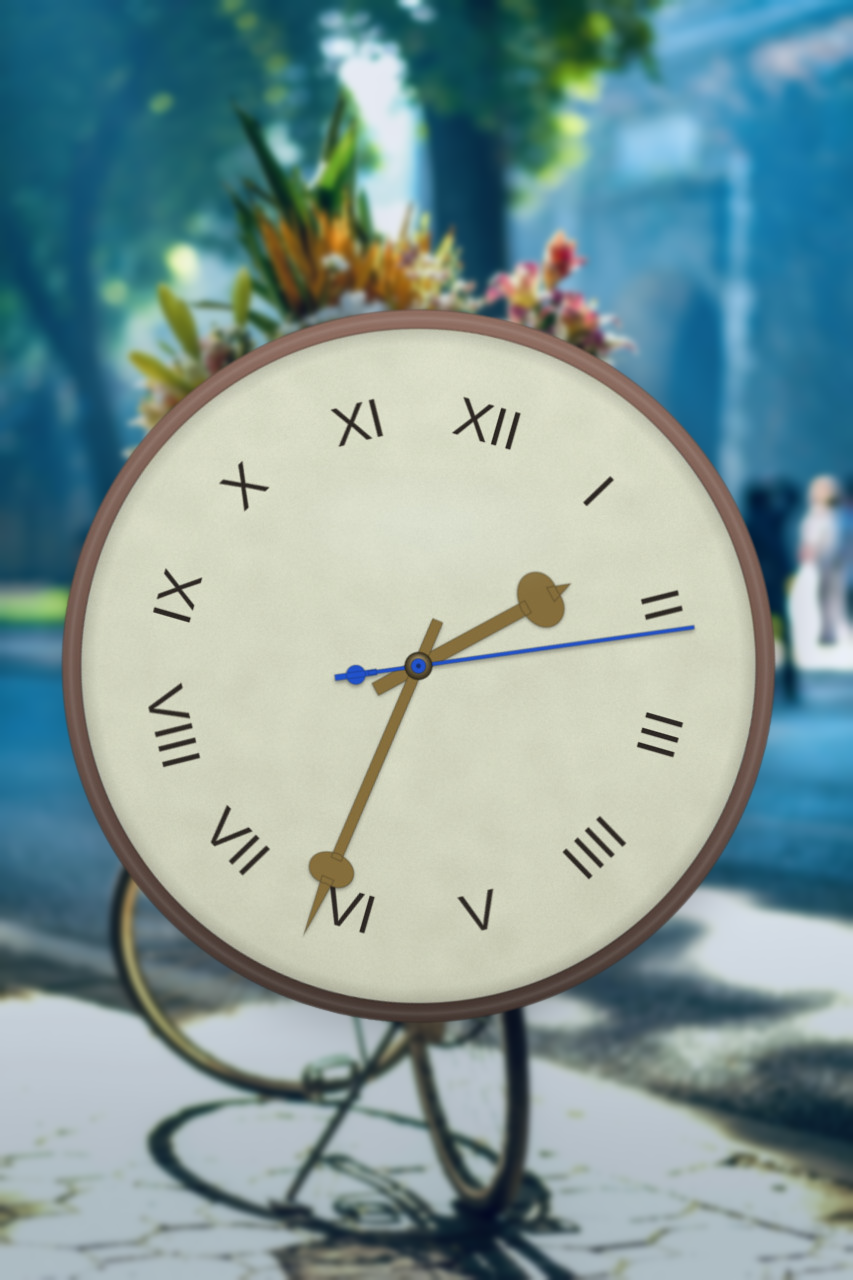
1:31:11
